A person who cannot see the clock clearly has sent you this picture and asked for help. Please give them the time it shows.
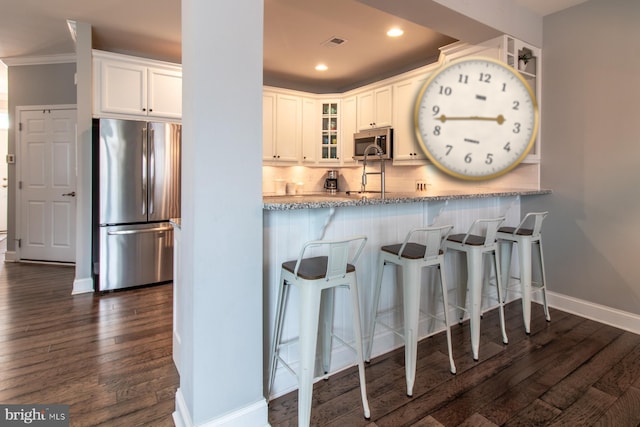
2:43
